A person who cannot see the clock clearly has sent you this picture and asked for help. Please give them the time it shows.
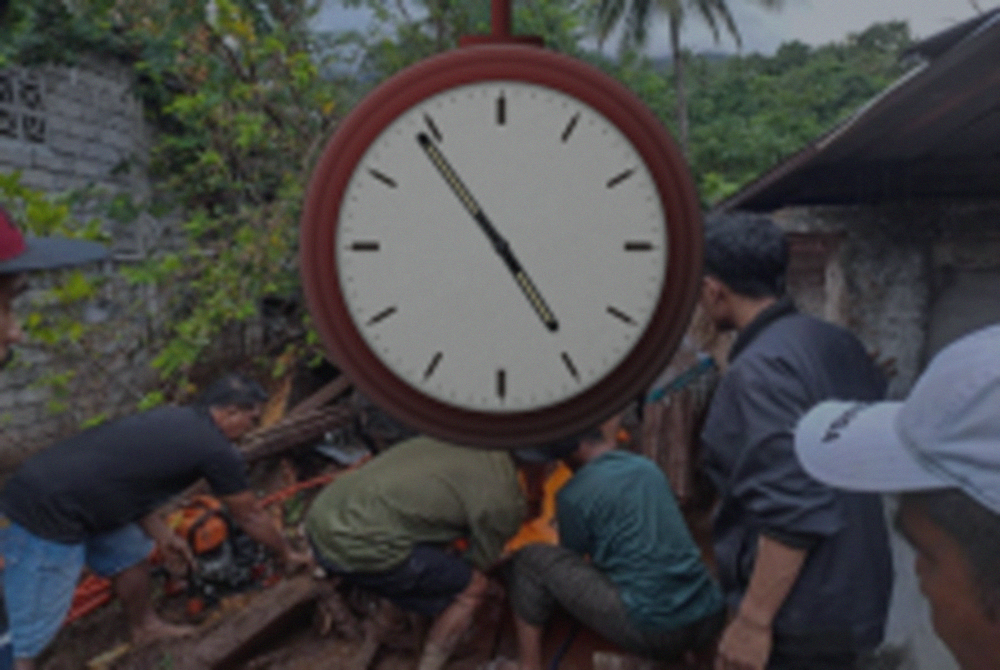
4:54
